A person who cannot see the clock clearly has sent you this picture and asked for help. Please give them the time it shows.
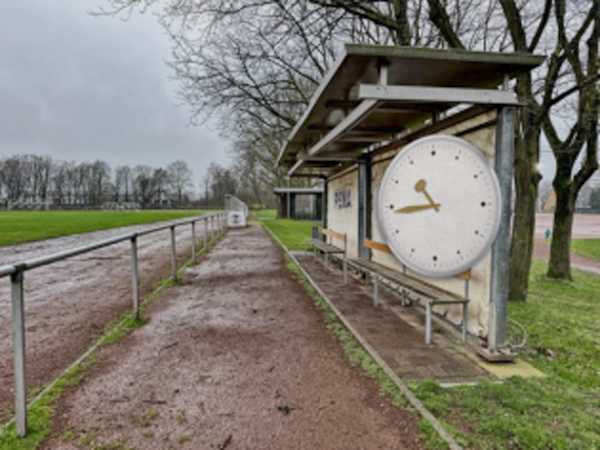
10:44
